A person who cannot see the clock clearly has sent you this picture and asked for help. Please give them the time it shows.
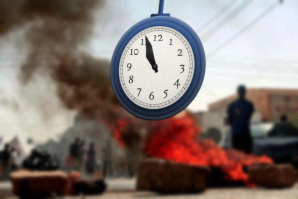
10:56
